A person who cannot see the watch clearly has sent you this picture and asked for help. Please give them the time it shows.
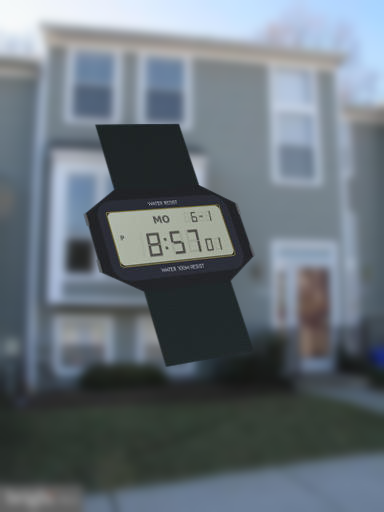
8:57:01
